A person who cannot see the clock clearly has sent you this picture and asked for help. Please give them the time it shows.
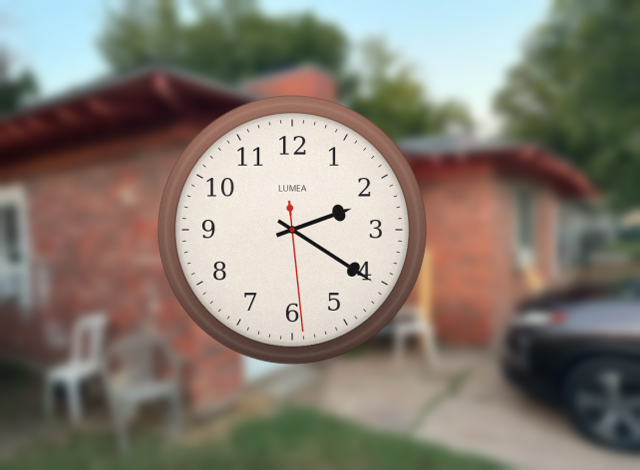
2:20:29
